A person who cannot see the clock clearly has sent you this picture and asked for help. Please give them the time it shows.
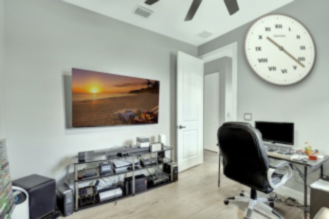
10:22
